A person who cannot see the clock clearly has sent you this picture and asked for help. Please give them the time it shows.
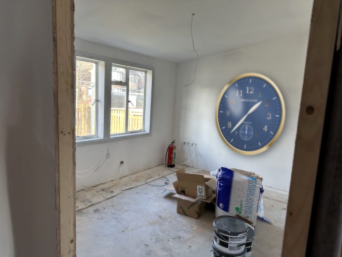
1:37
